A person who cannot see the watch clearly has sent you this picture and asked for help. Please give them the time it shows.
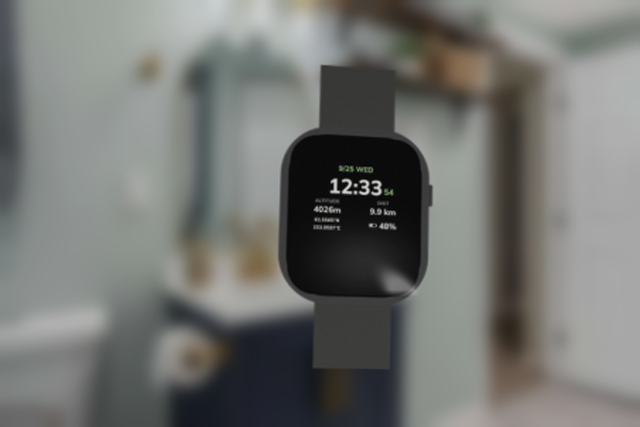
12:33
